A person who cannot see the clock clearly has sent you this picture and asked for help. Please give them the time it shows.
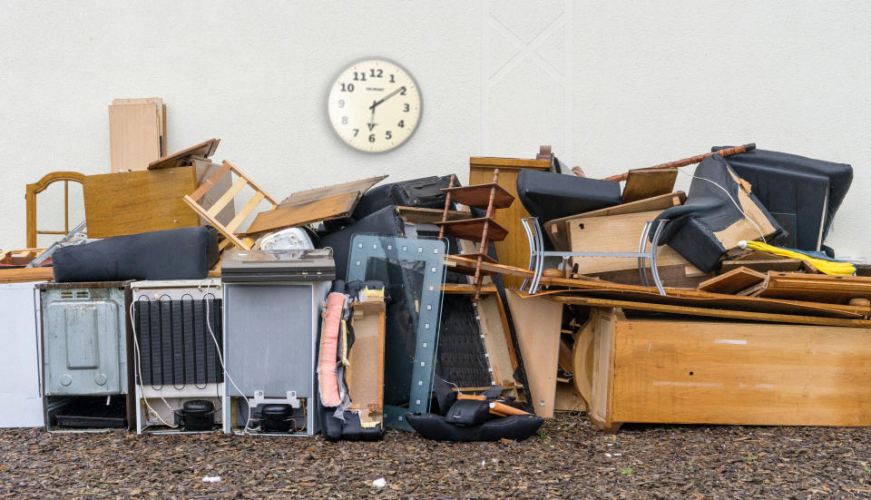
6:09
